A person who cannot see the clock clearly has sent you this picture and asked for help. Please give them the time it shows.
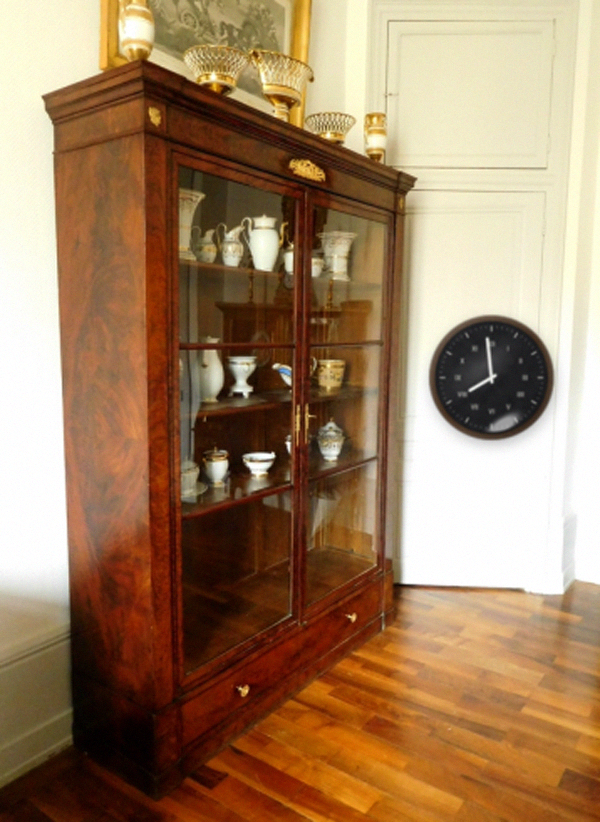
7:59
